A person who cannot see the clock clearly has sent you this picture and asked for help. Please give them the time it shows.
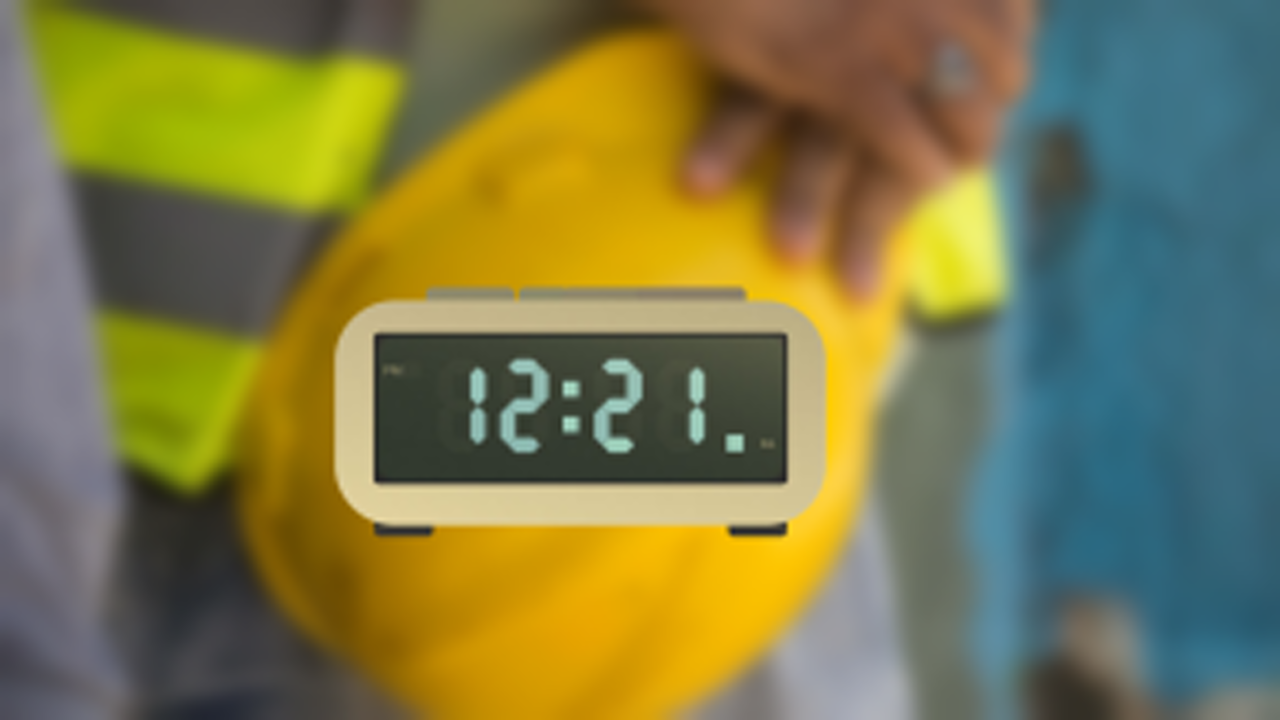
12:21
